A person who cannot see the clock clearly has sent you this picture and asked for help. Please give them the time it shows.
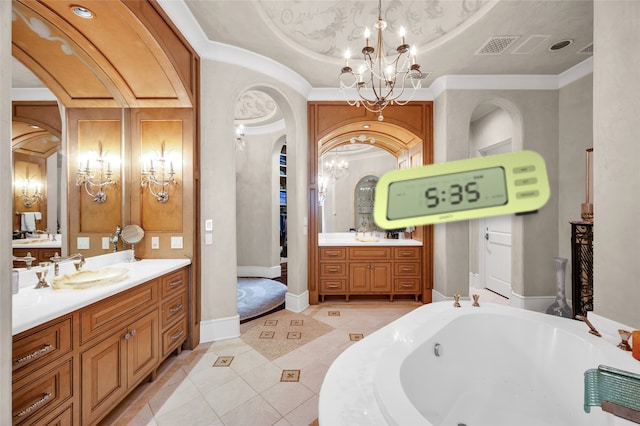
5:35
